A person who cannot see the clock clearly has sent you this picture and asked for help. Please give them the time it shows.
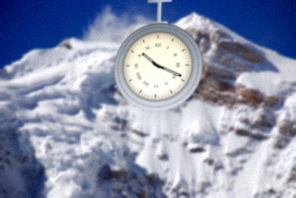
10:19
